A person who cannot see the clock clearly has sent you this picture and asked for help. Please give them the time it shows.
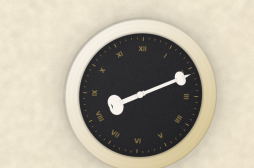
8:11
